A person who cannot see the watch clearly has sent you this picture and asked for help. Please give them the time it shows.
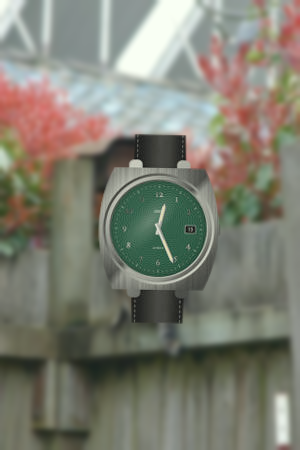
12:26
